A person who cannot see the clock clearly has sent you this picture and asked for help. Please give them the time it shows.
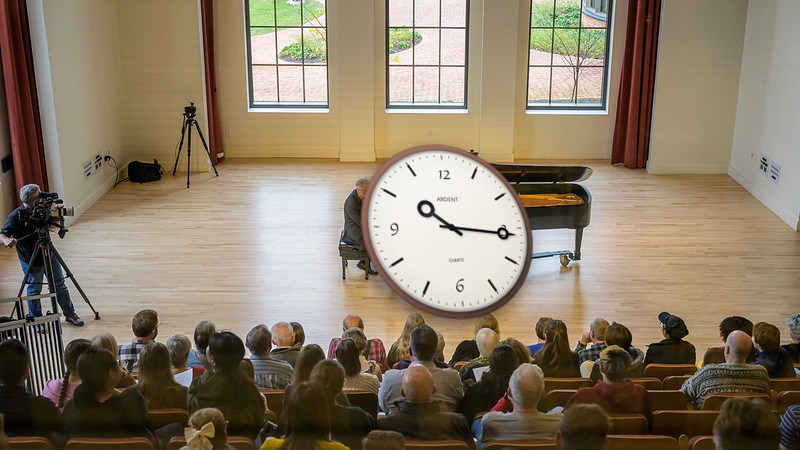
10:16
